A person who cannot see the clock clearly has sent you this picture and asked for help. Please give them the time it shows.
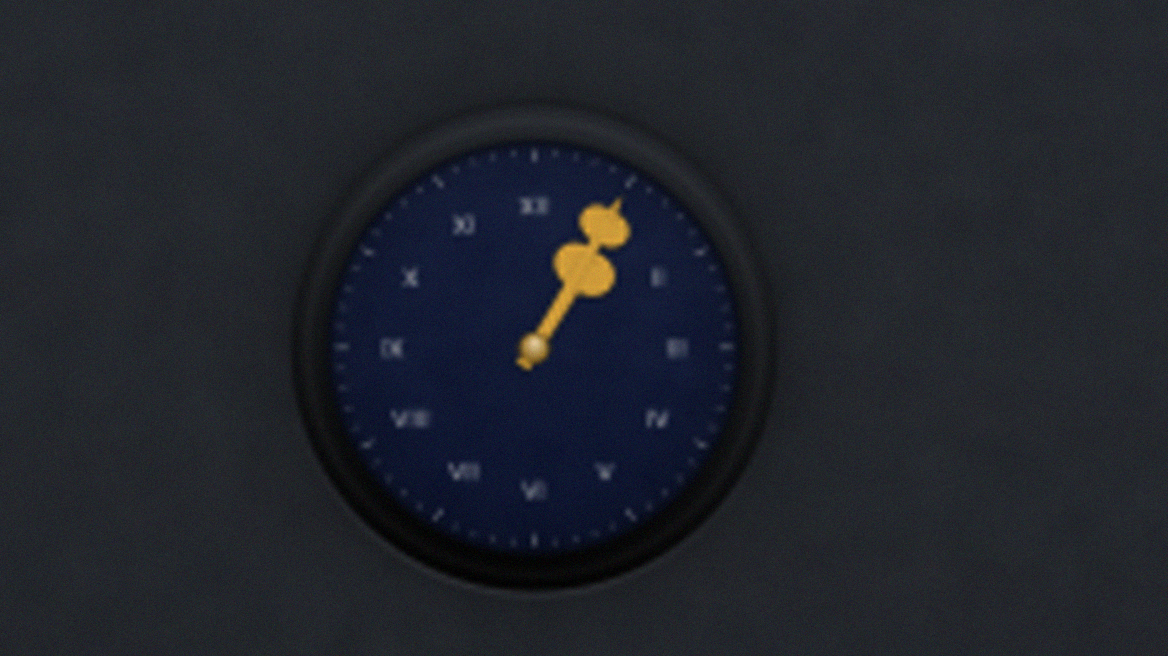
1:05
